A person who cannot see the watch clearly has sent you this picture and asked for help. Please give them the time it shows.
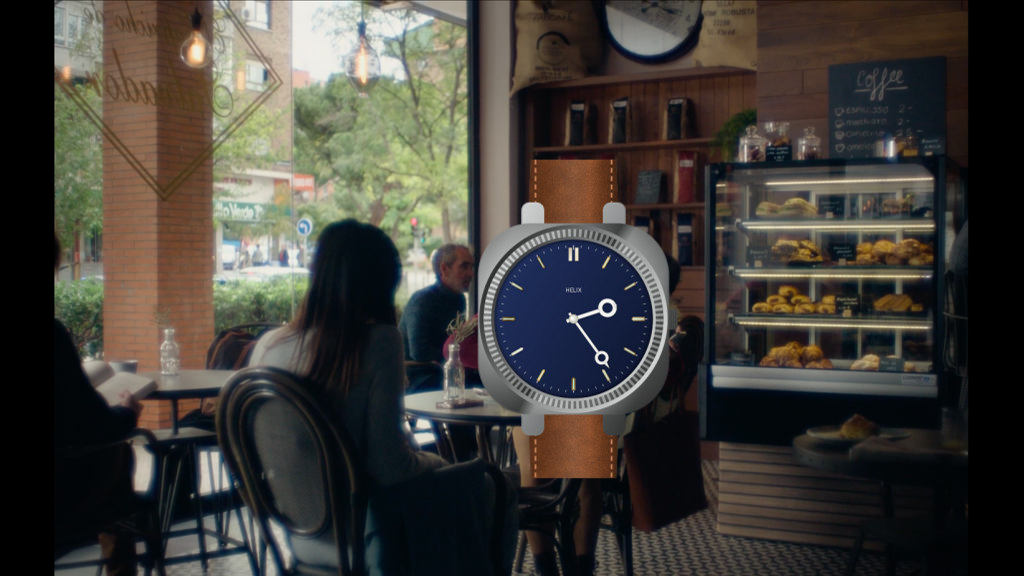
2:24
